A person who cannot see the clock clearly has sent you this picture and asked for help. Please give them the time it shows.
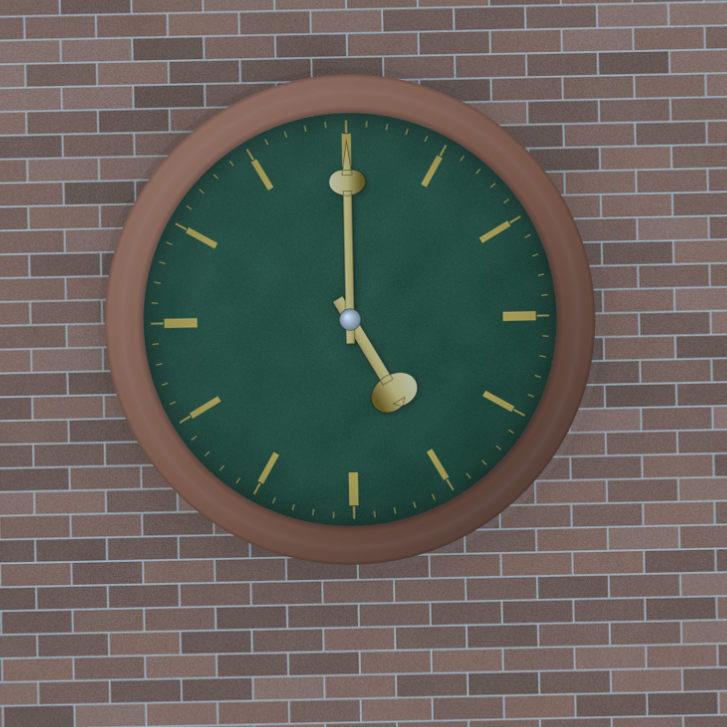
5:00
